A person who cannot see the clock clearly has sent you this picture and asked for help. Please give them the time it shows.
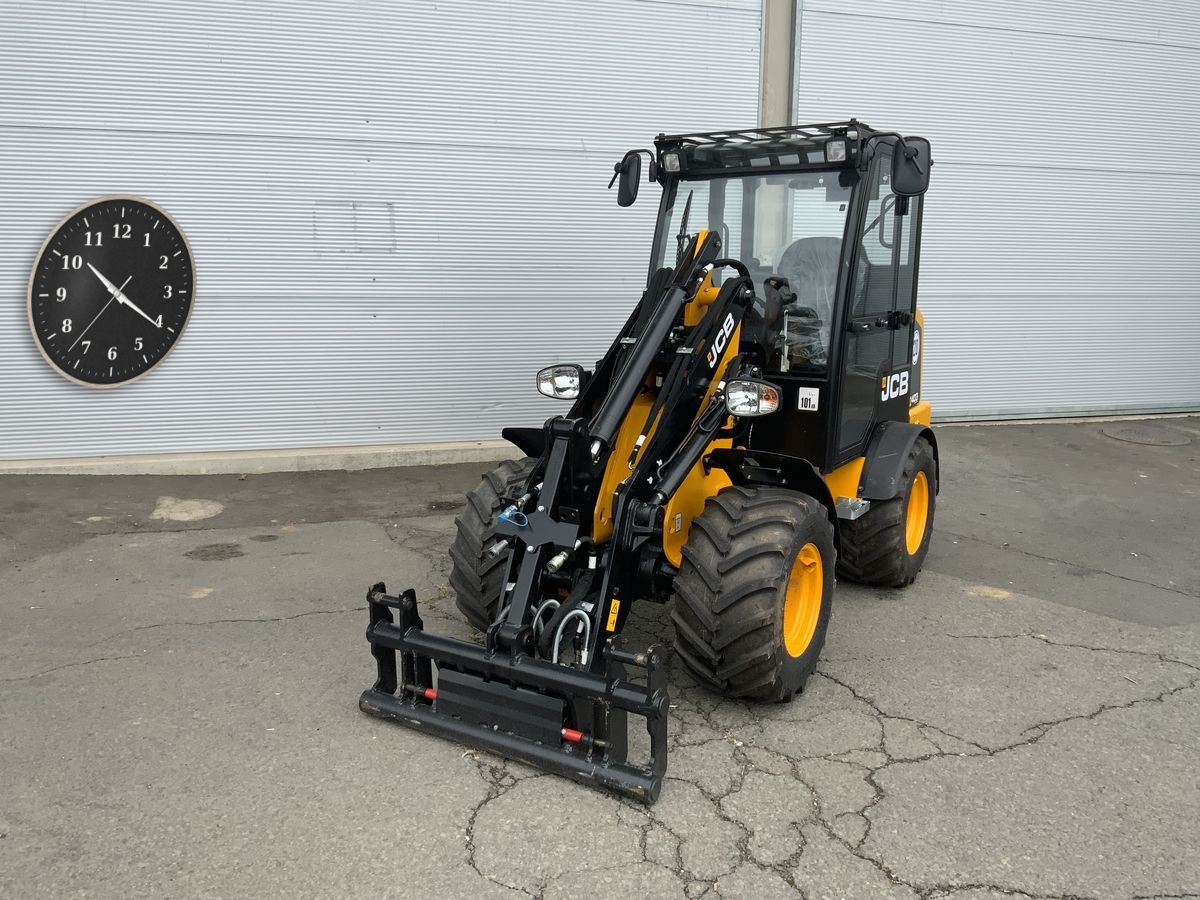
10:20:37
